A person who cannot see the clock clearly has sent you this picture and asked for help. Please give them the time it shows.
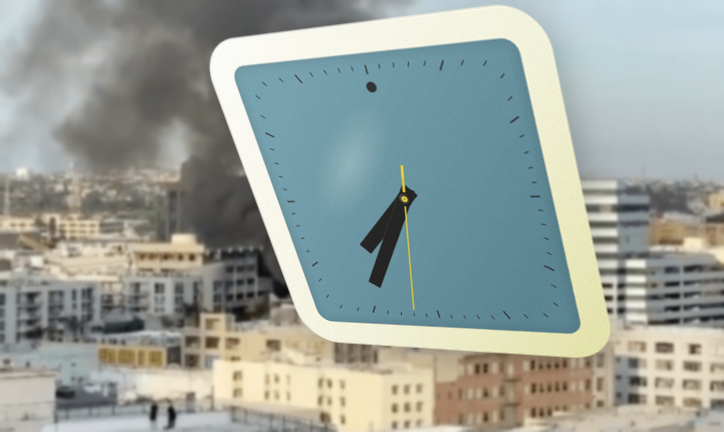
7:35:32
